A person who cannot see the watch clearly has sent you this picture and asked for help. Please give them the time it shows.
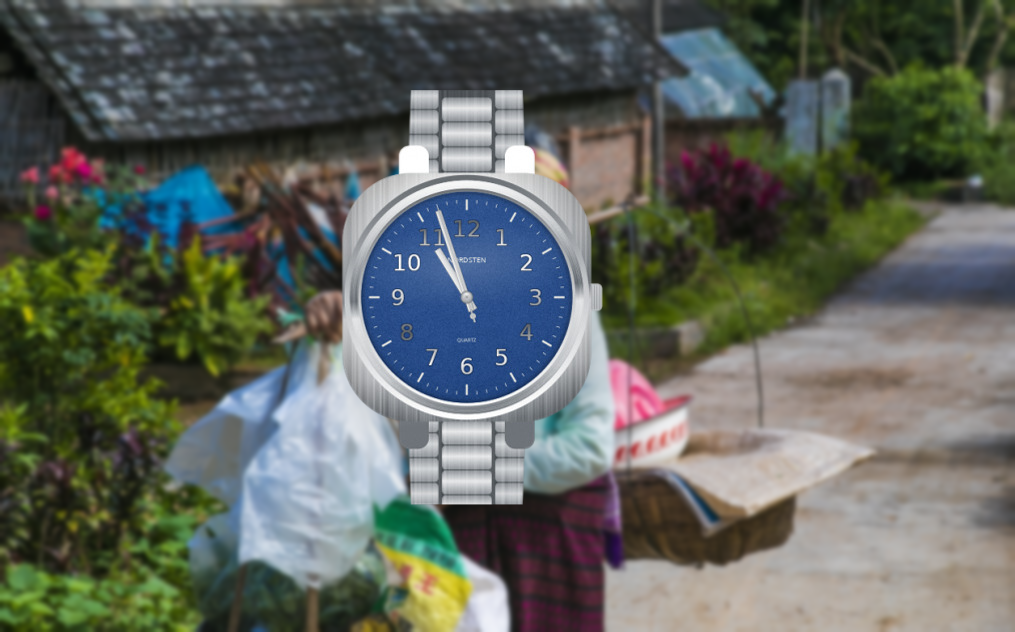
10:56:57
